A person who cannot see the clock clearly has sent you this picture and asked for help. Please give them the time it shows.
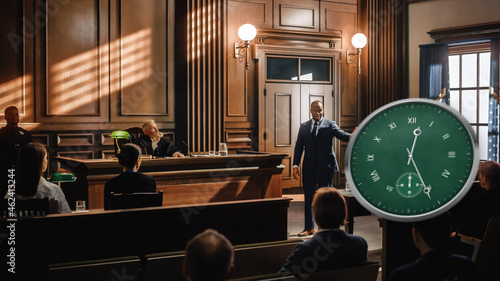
12:26
